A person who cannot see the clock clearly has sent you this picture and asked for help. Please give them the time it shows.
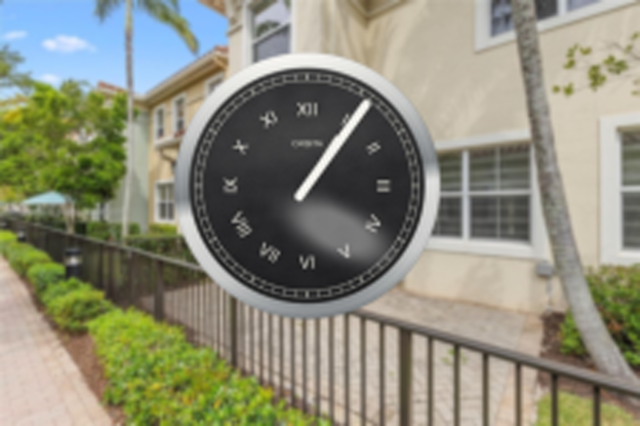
1:06
